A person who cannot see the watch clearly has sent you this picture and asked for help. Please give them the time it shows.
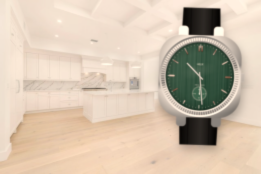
10:29
